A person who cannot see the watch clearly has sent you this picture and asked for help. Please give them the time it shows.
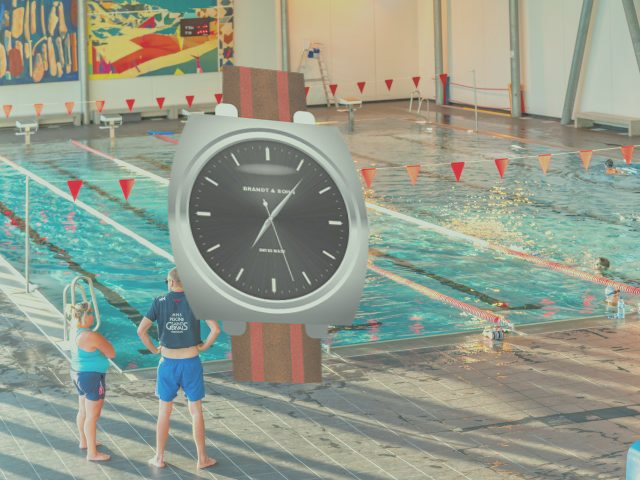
7:06:27
